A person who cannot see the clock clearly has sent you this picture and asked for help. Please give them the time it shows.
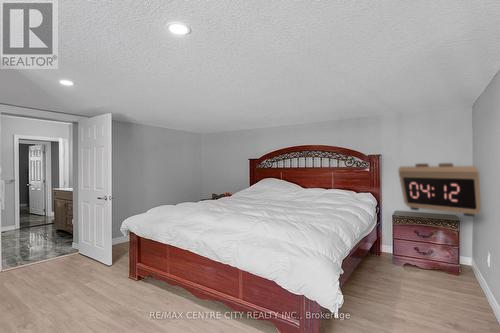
4:12
